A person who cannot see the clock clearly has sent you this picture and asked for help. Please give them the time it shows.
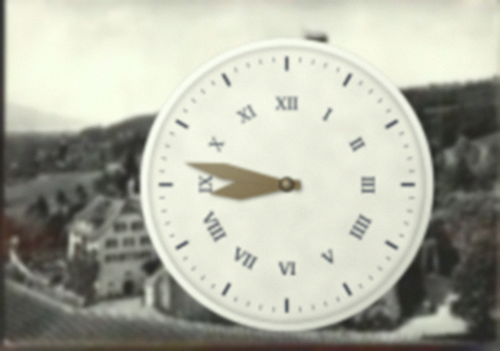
8:47
